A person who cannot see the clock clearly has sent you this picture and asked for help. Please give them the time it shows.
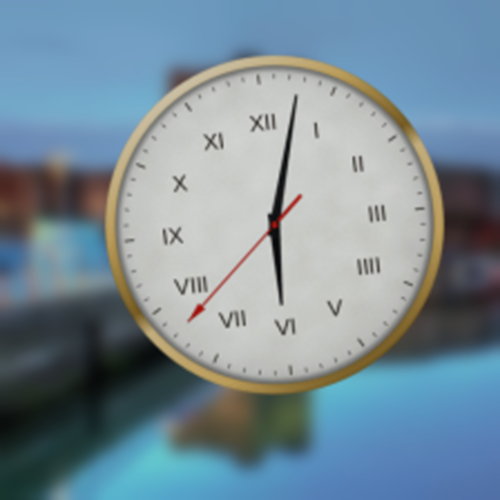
6:02:38
